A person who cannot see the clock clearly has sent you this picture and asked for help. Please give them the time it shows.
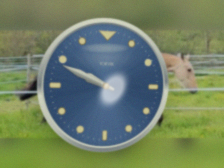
9:49
